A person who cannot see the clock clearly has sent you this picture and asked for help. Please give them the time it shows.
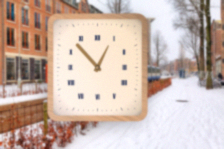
12:53
